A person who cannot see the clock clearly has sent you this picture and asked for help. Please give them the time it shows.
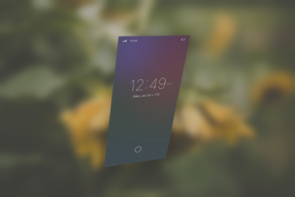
12:49
